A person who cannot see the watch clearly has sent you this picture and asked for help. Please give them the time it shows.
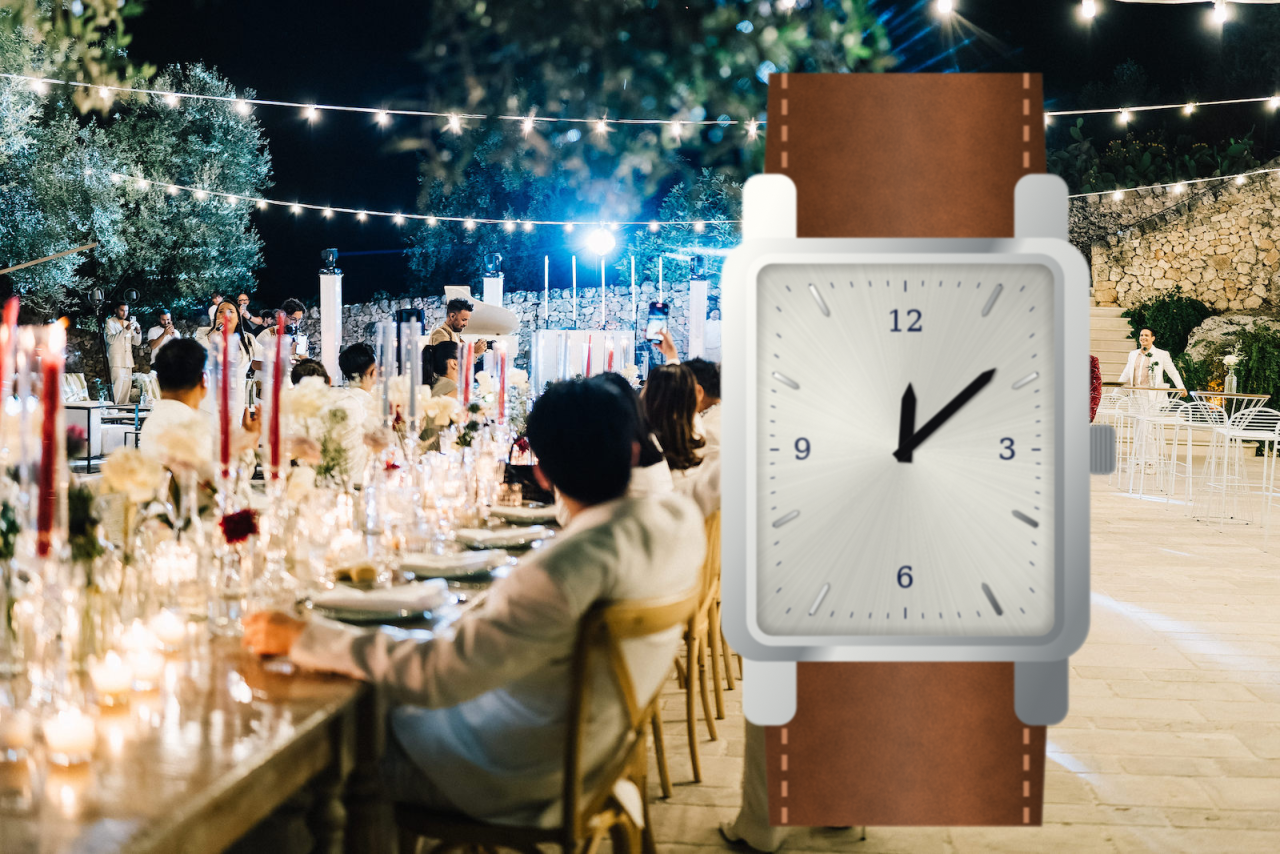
12:08
